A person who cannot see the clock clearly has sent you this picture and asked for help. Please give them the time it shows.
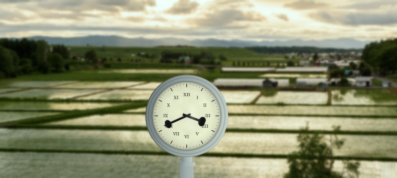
3:41
